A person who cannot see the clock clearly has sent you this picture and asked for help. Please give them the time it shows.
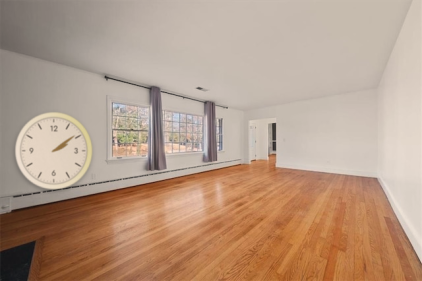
2:09
